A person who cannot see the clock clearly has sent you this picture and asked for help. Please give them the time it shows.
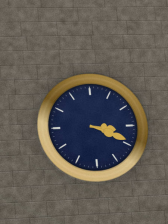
3:19
